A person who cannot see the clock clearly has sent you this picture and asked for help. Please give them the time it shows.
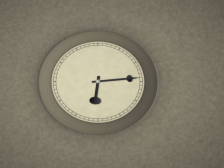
6:14
